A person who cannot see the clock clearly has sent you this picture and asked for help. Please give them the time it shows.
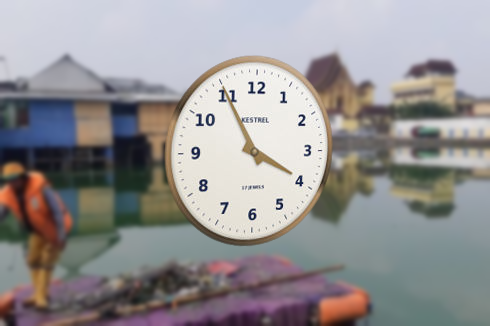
3:55
